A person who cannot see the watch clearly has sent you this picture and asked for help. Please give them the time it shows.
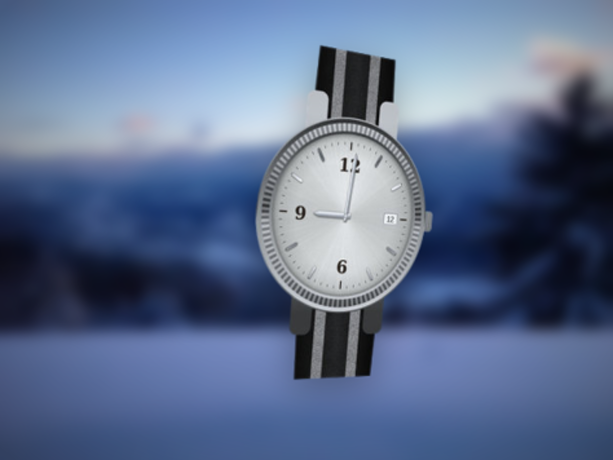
9:01
